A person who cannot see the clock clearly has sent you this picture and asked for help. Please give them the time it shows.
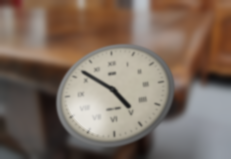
4:52
